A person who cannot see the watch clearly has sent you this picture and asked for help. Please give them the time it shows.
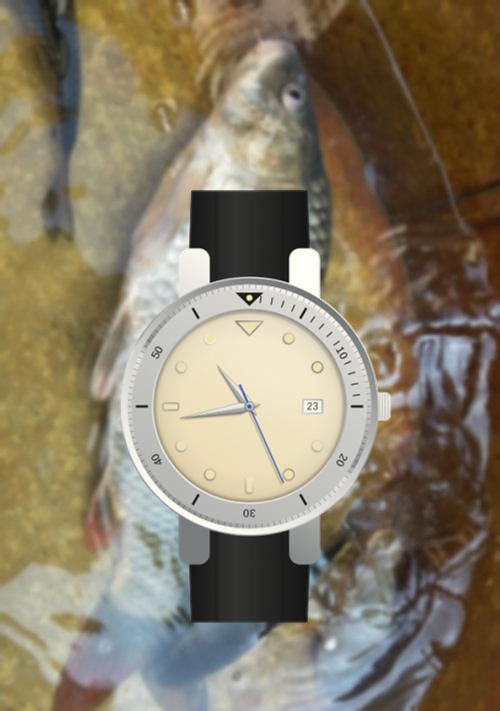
10:43:26
